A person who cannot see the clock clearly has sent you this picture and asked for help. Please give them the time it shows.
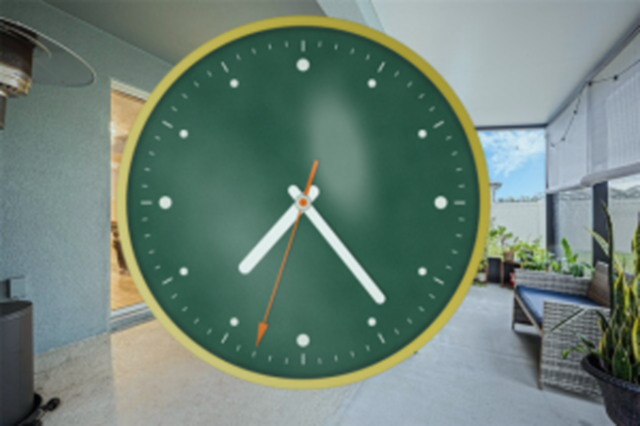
7:23:33
